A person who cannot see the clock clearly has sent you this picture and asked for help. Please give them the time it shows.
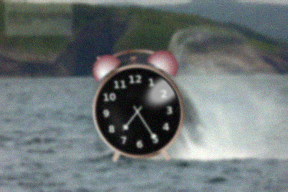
7:25
